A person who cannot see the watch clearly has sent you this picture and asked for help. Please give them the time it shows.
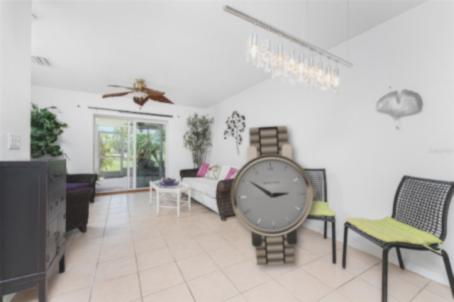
2:51
